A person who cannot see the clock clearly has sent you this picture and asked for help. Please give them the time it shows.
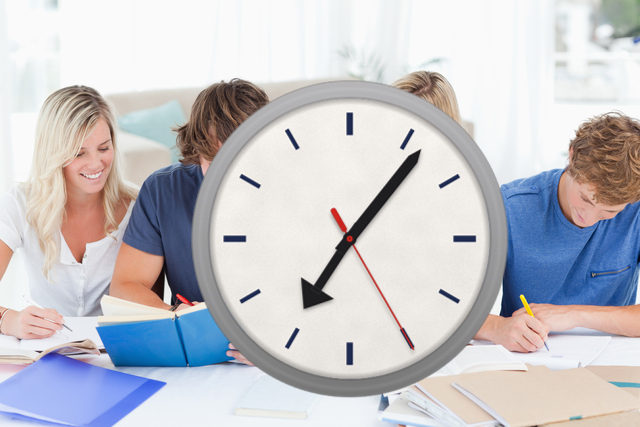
7:06:25
